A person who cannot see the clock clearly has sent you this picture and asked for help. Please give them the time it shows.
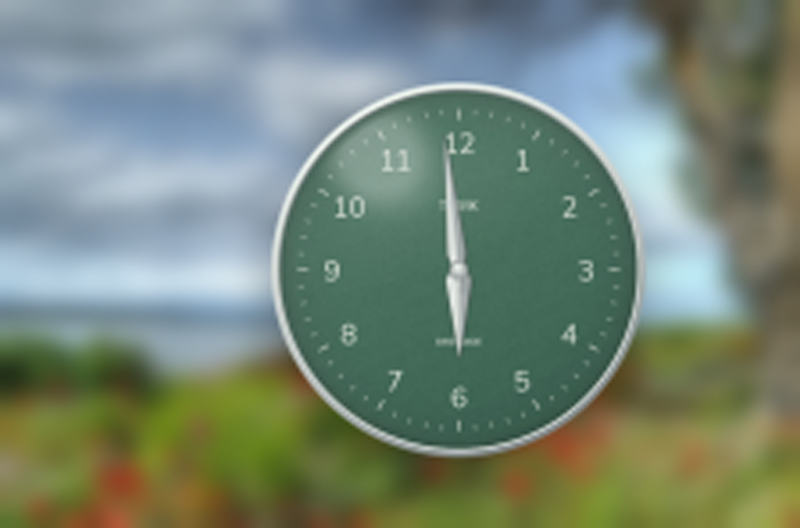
5:59
